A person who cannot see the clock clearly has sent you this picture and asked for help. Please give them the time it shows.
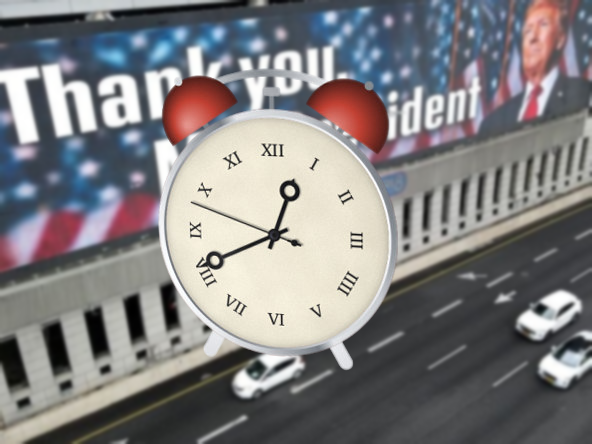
12:40:48
